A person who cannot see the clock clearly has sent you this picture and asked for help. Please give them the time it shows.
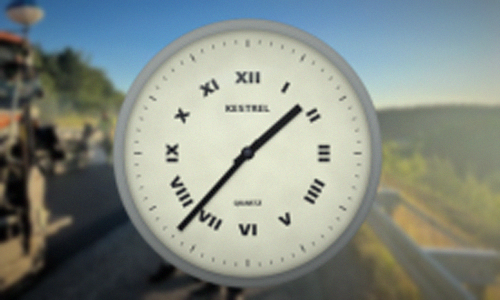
1:37
